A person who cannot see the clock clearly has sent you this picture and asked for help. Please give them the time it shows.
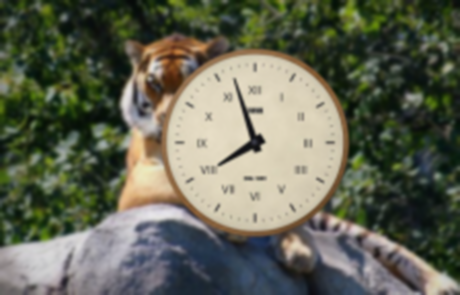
7:57
